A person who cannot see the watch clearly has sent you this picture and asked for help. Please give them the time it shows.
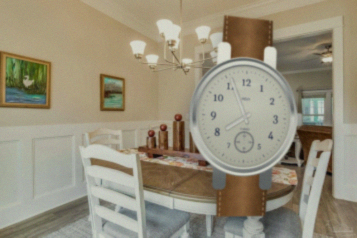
7:56
